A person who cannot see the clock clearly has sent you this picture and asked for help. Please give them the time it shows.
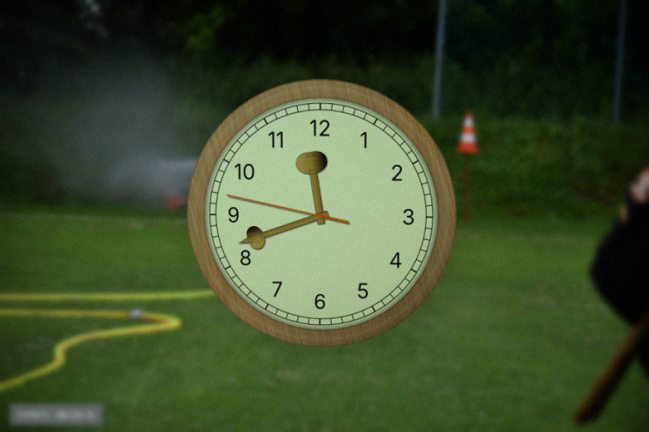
11:41:47
